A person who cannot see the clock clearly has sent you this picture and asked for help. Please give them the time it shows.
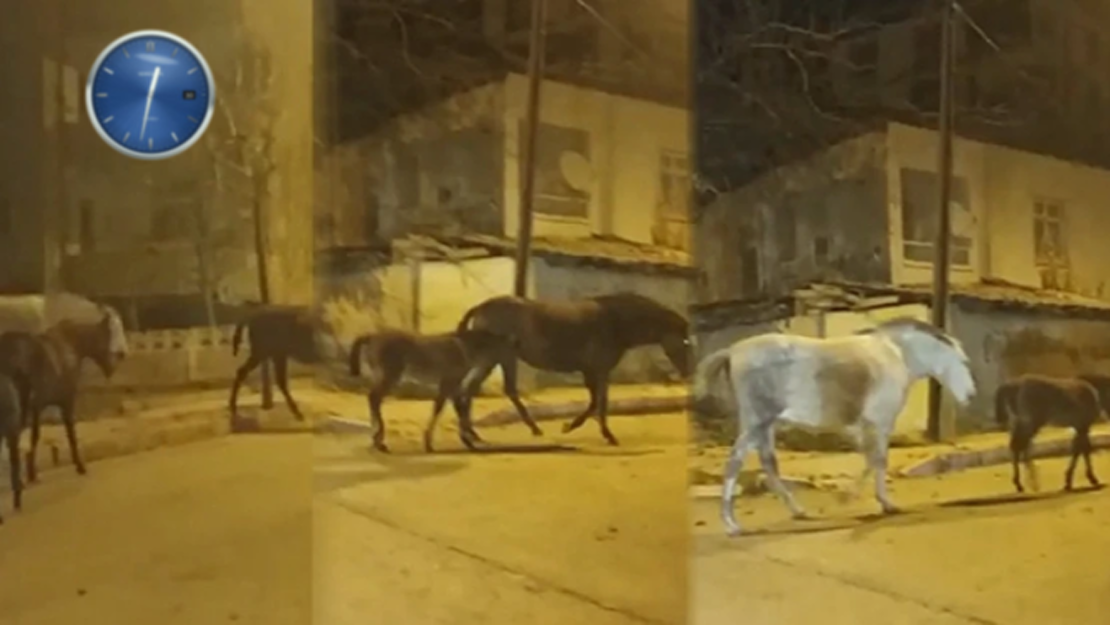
12:32
